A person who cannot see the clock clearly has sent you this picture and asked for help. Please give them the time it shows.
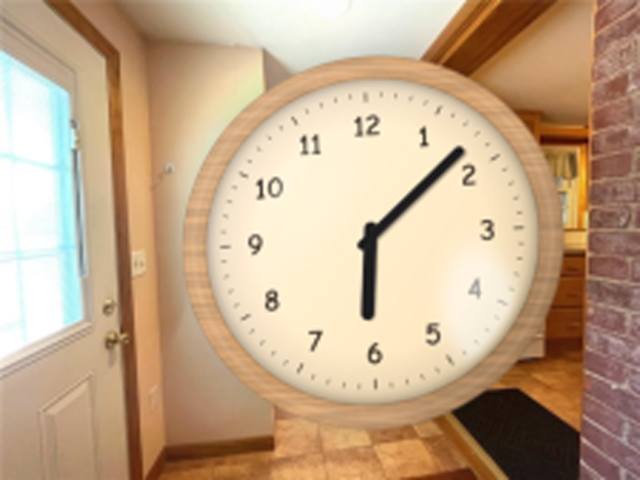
6:08
